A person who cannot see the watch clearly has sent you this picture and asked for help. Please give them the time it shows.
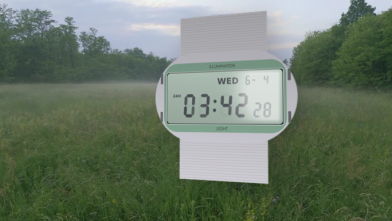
3:42:28
